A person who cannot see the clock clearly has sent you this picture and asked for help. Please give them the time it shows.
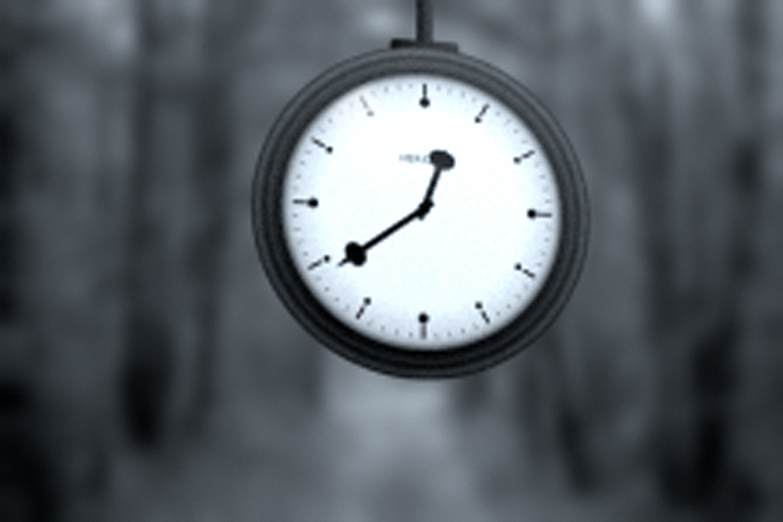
12:39
